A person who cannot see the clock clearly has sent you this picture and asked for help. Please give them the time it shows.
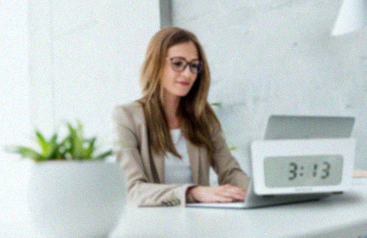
3:13
